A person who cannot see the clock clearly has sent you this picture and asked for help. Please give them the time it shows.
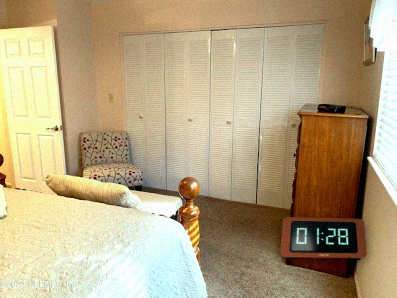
1:28
